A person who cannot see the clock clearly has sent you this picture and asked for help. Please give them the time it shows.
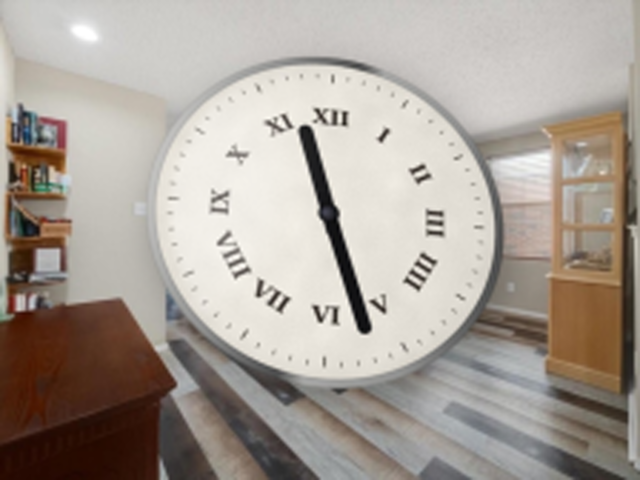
11:27
